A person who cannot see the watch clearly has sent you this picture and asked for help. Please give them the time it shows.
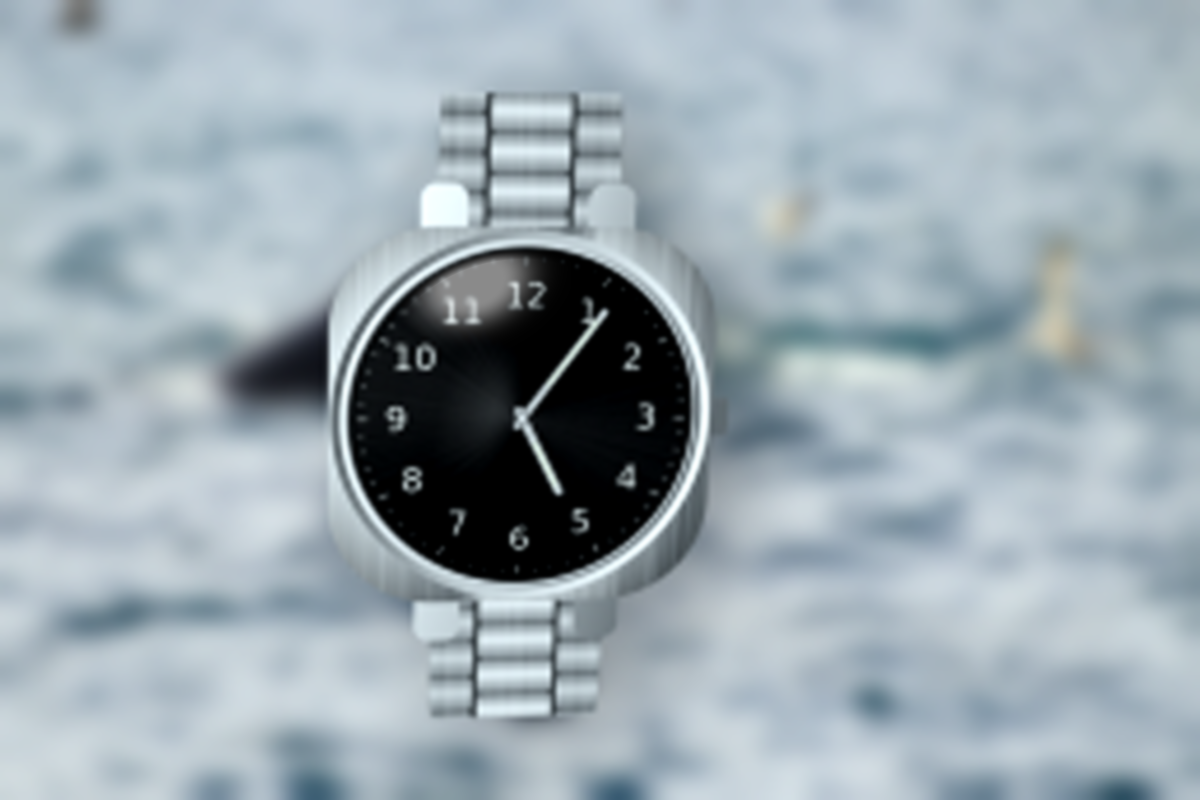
5:06
